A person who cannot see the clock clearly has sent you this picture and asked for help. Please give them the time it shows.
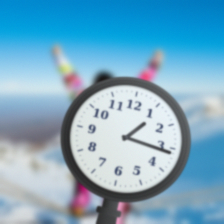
1:16
